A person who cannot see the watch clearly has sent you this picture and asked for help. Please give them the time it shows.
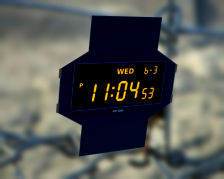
11:04:53
